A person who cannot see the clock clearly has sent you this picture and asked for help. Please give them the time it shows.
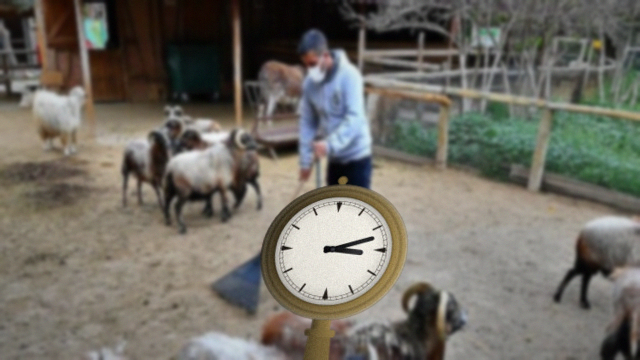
3:12
